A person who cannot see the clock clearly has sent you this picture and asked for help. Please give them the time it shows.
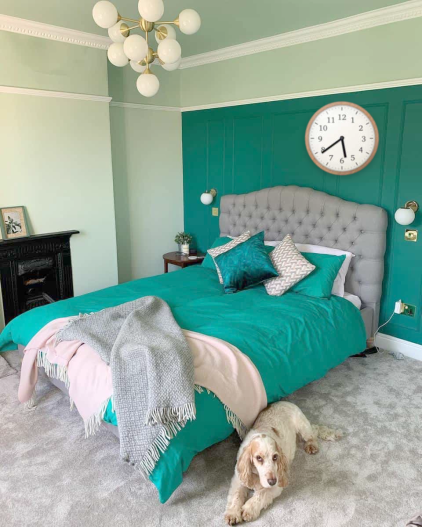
5:39
